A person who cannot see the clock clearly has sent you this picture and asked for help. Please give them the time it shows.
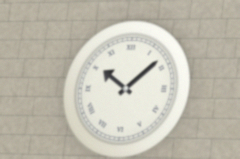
10:08
